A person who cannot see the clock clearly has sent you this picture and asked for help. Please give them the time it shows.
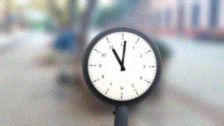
11:01
